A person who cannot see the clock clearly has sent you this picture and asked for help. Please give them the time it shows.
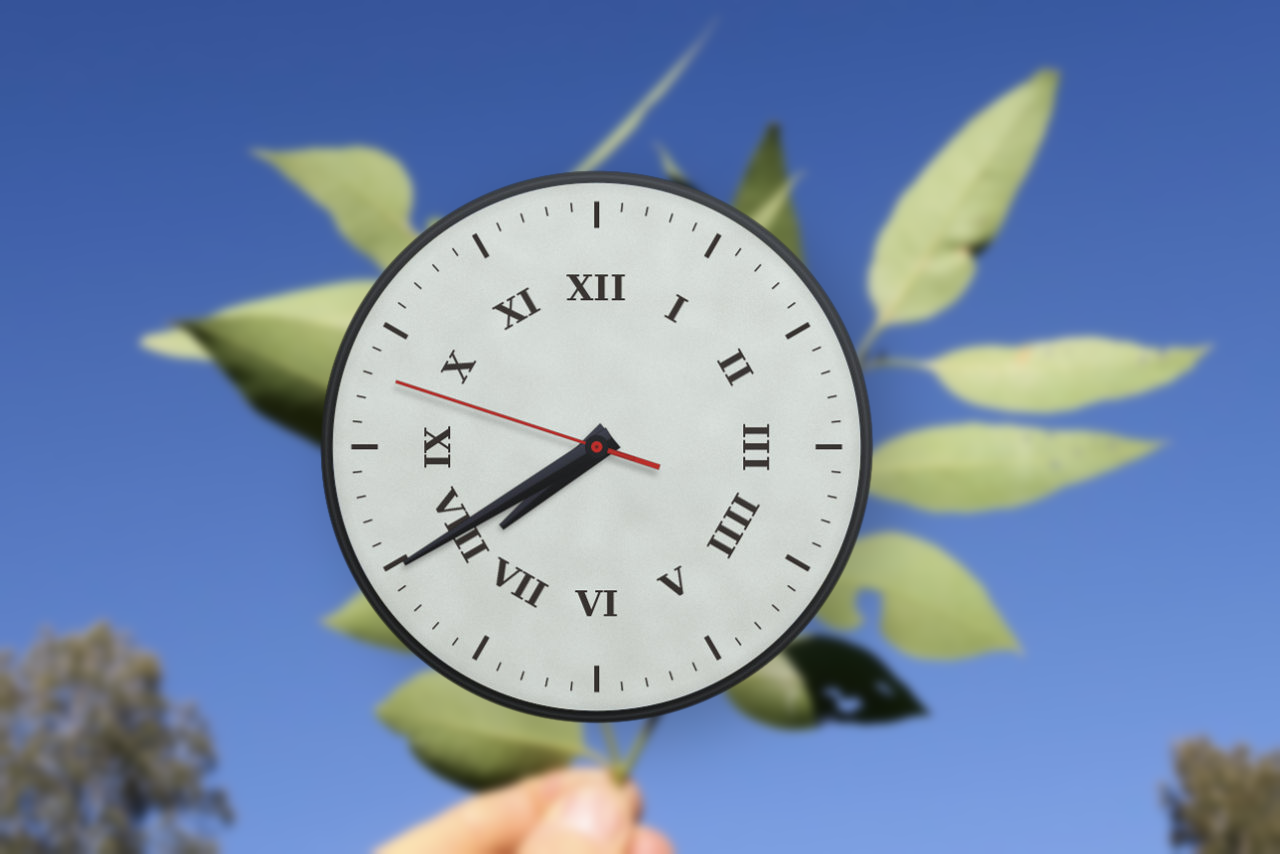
7:39:48
